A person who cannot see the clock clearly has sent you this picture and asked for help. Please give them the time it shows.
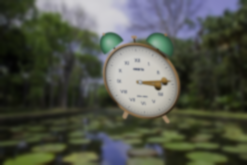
3:14
